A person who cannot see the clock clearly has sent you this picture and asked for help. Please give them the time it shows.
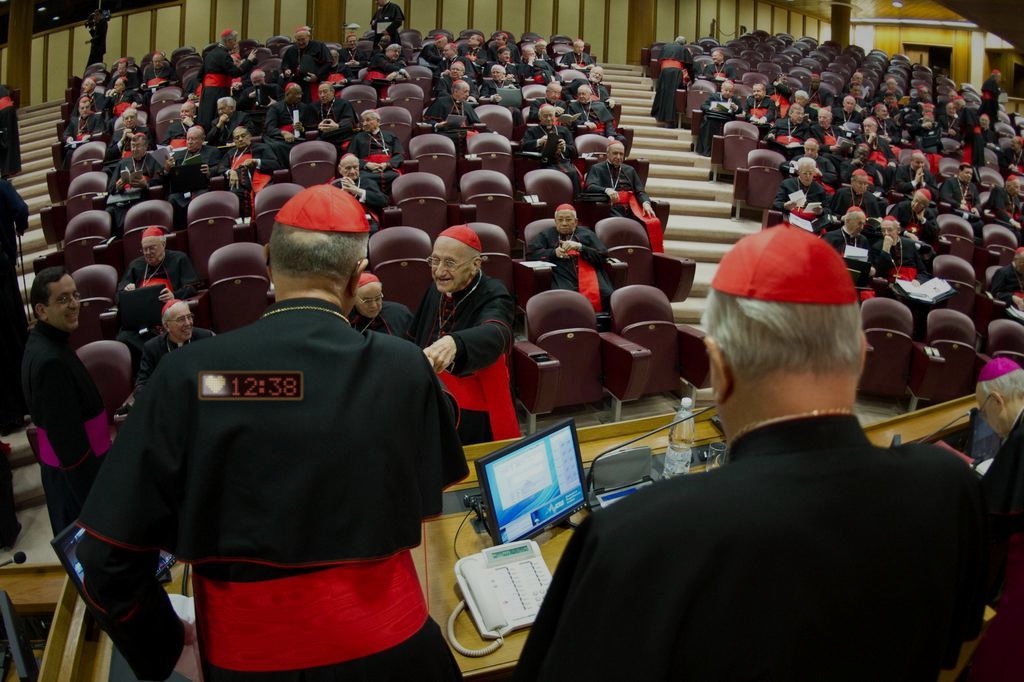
12:38
